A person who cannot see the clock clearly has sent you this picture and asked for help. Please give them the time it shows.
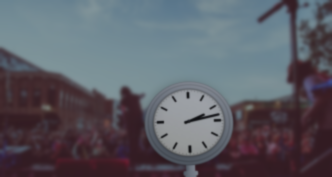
2:13
